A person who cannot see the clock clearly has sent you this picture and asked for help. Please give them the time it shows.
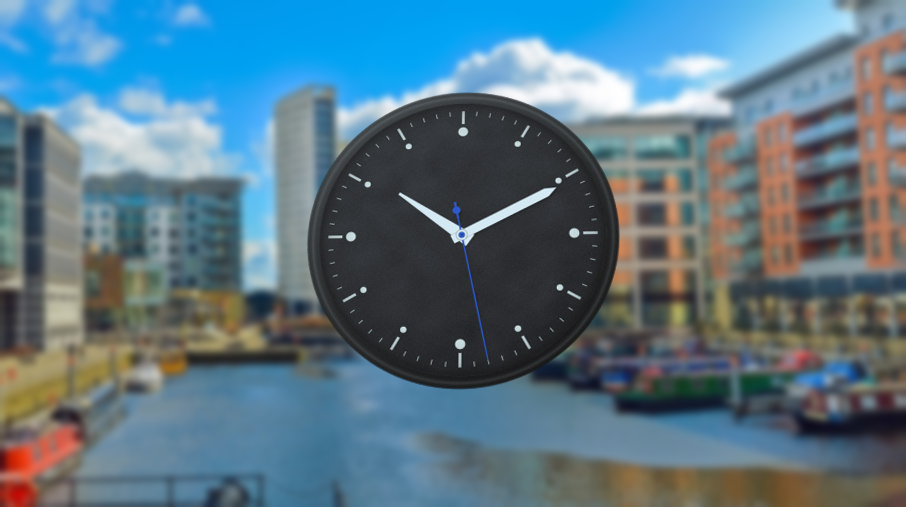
10:10:28
